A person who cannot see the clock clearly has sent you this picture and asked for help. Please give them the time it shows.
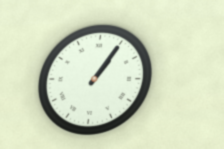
1:05
